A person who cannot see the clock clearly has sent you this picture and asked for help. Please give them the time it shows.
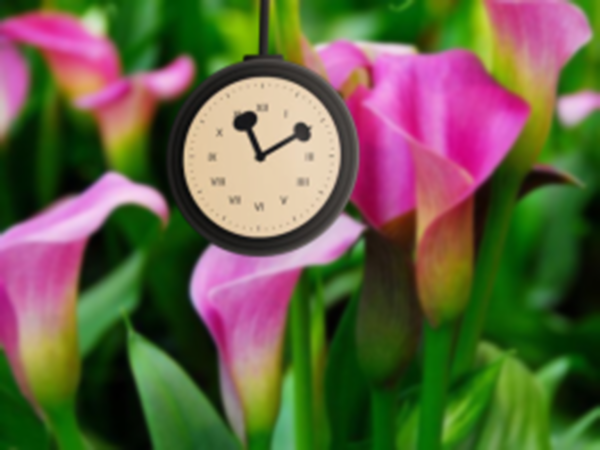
11:10
